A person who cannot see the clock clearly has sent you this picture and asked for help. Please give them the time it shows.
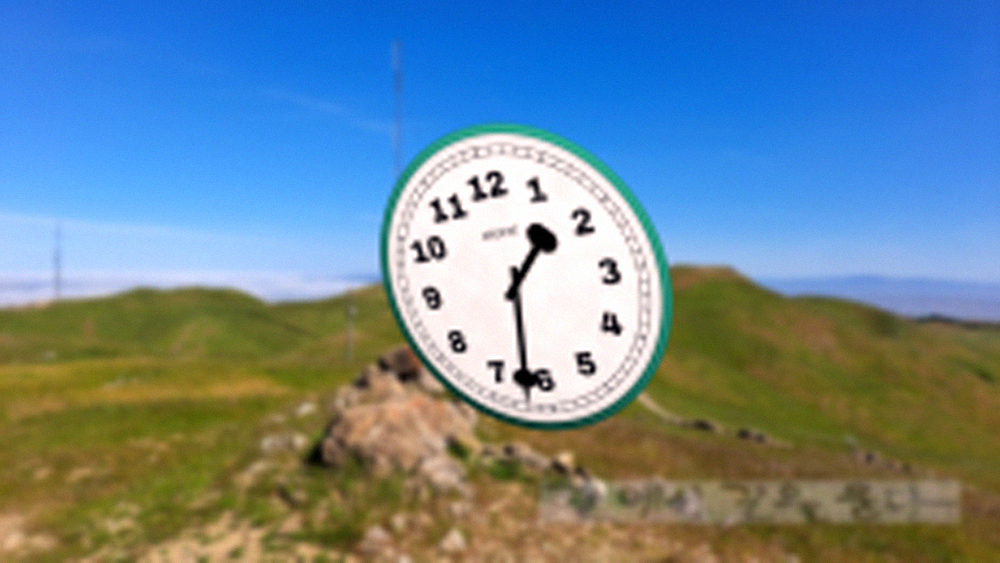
1:32
